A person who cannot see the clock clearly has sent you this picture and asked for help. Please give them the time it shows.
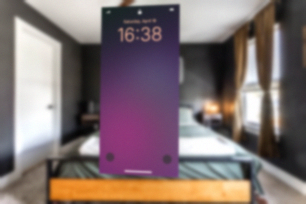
16:38
